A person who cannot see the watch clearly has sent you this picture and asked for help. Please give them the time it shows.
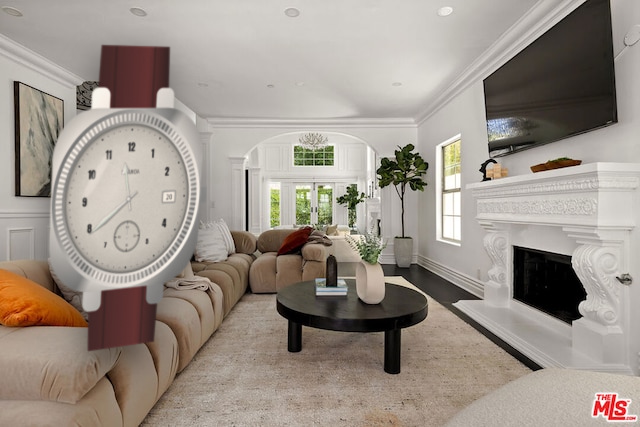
11:39
